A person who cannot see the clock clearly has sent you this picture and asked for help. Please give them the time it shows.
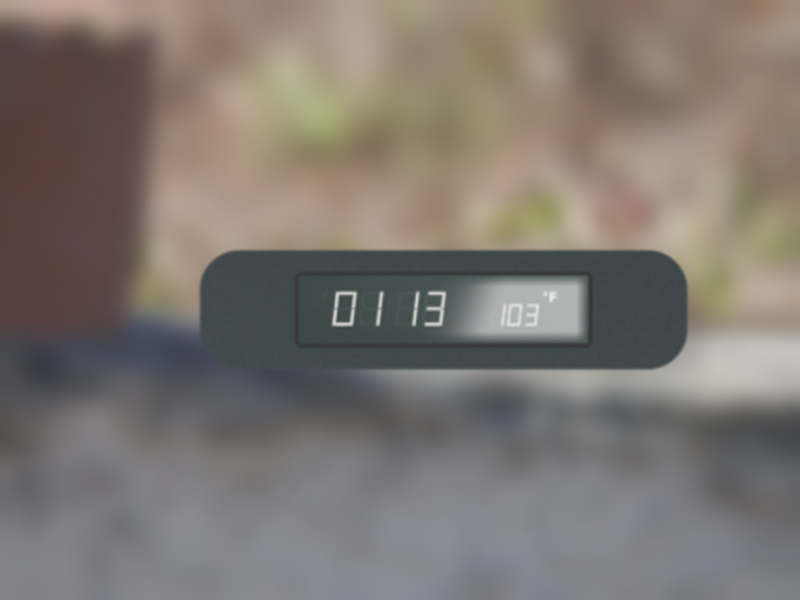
1:13
